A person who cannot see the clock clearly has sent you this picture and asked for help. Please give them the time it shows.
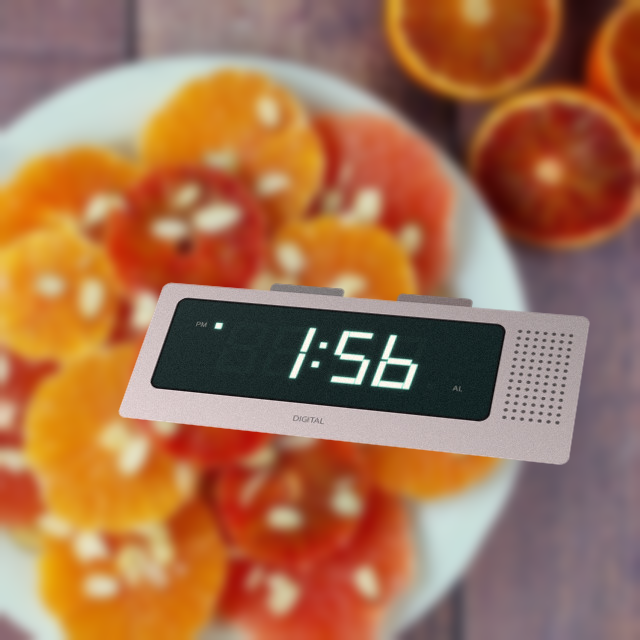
1:56
